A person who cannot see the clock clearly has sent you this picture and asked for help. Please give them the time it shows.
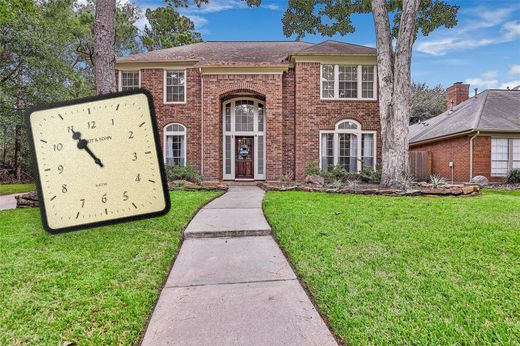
10:55
